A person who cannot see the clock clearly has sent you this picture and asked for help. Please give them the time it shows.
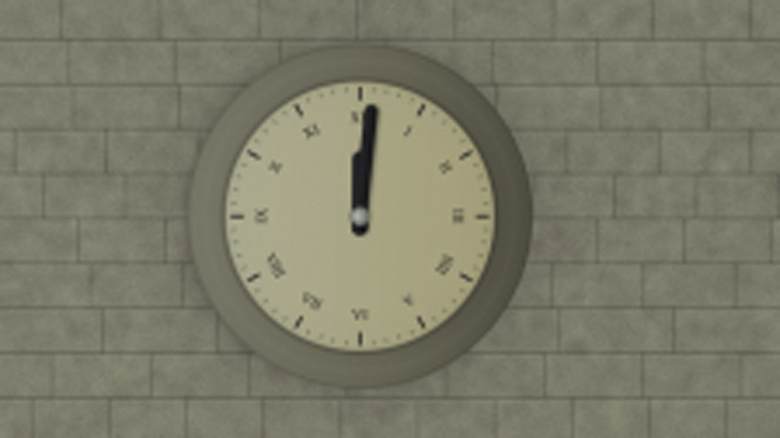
12:01
